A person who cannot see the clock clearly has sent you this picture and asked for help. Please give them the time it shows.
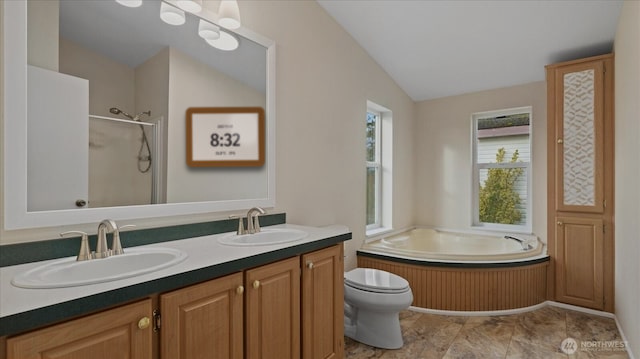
8:32
